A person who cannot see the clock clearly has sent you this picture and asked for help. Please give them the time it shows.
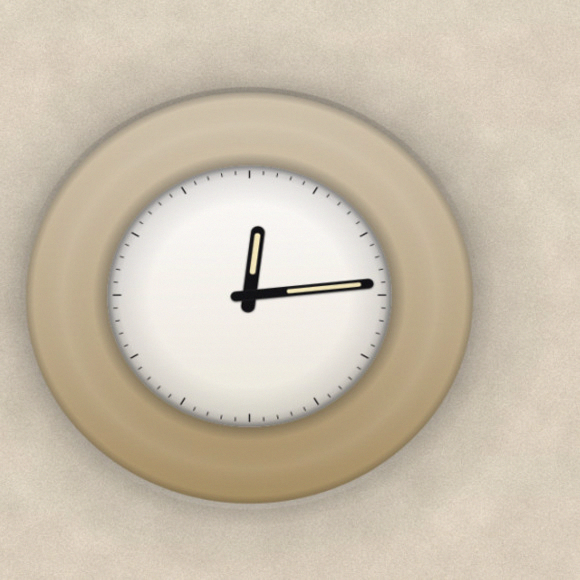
12:14
